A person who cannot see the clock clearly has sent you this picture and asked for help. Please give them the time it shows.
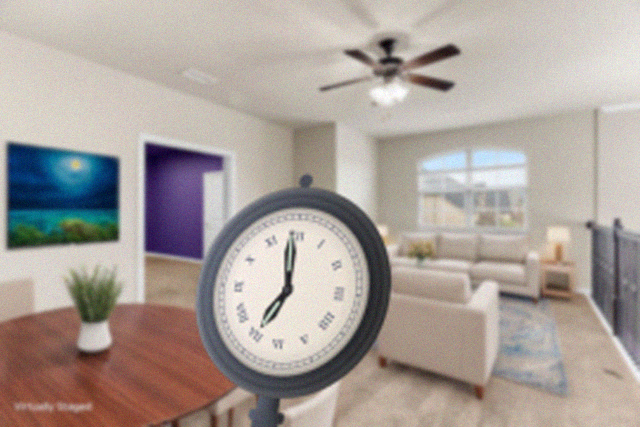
6:59
